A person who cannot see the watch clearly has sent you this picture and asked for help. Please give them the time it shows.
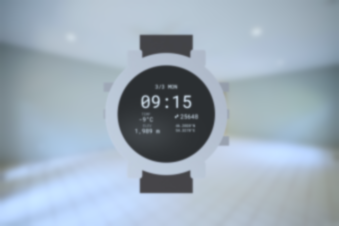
9:15
